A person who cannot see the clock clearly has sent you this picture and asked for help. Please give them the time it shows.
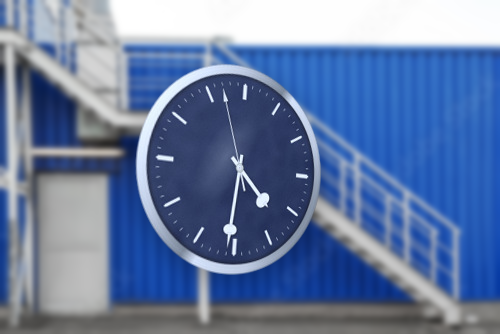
4:30:57
